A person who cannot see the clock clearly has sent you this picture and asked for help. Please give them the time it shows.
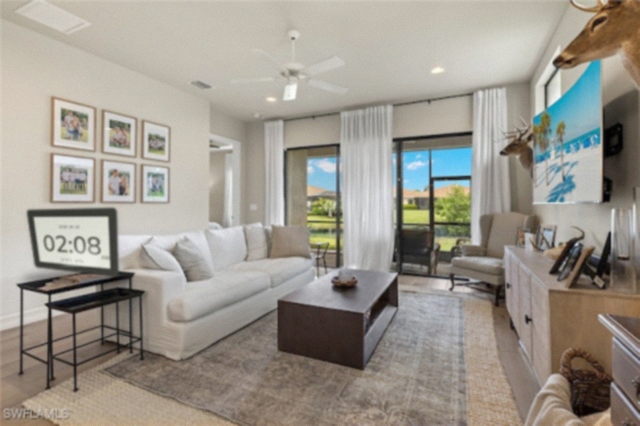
2:08
